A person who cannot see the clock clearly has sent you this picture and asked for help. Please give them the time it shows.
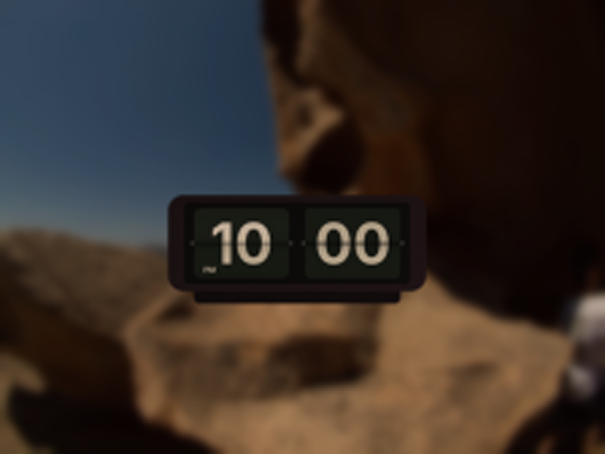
10:00
